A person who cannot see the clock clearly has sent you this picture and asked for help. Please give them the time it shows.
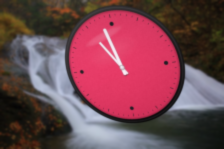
10:58
